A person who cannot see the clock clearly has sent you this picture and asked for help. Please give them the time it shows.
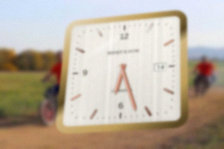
6:27
